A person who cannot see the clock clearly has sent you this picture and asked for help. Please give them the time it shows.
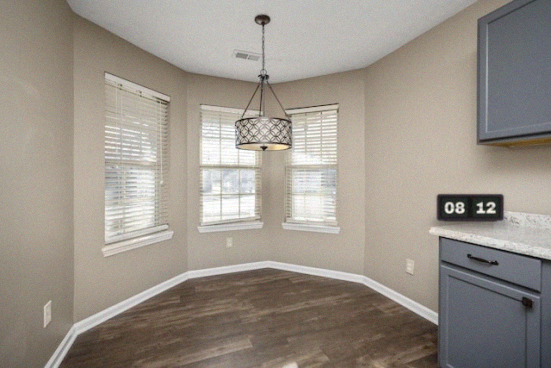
8:12
